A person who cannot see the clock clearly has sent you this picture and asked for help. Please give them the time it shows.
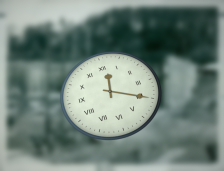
12:20
